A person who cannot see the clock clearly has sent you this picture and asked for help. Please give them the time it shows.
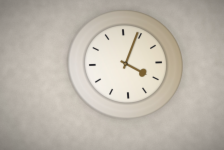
4:04
